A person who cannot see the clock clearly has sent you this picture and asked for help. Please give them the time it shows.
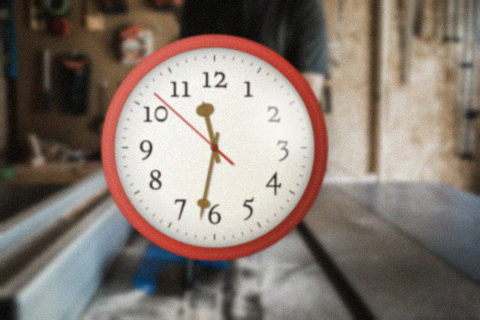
11:31:52
